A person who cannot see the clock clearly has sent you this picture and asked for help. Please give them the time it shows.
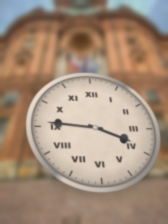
3:46
